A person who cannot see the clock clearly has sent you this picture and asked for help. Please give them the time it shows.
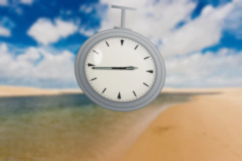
2:44
